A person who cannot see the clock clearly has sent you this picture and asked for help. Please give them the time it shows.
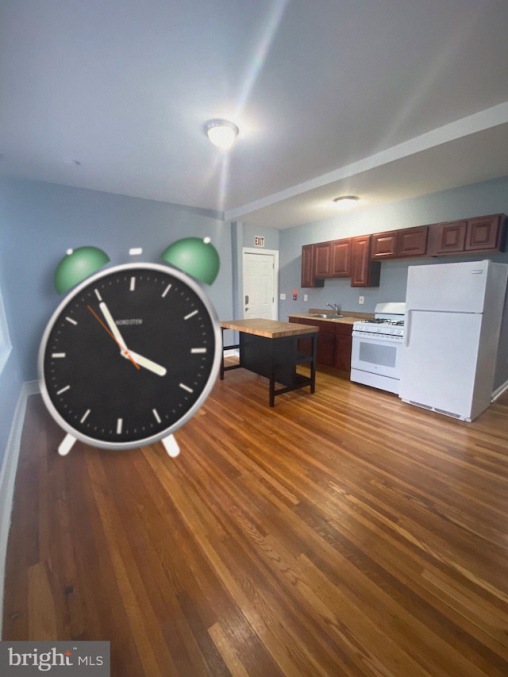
3:54:53
